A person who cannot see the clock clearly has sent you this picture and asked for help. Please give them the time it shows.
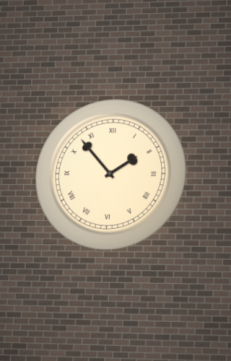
1:53
